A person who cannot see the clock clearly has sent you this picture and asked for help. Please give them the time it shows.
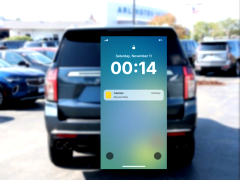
0:14
